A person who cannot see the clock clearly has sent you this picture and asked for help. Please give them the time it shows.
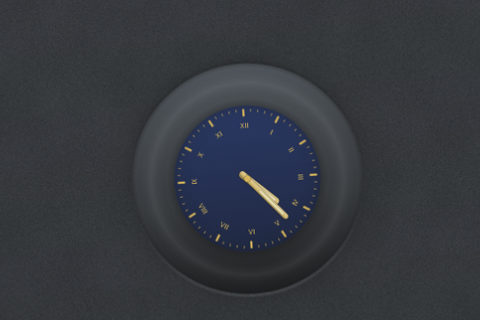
4:23
